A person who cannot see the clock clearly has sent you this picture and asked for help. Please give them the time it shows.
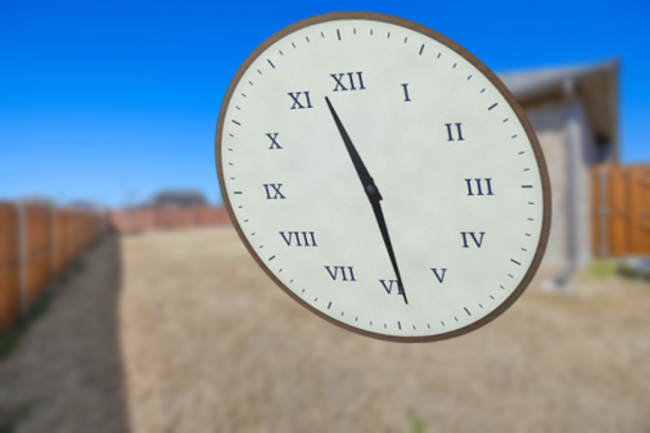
11:29
